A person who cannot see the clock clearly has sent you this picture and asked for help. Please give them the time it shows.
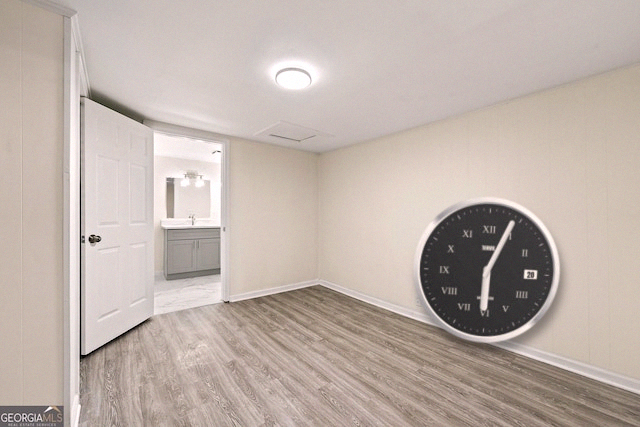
6:04
